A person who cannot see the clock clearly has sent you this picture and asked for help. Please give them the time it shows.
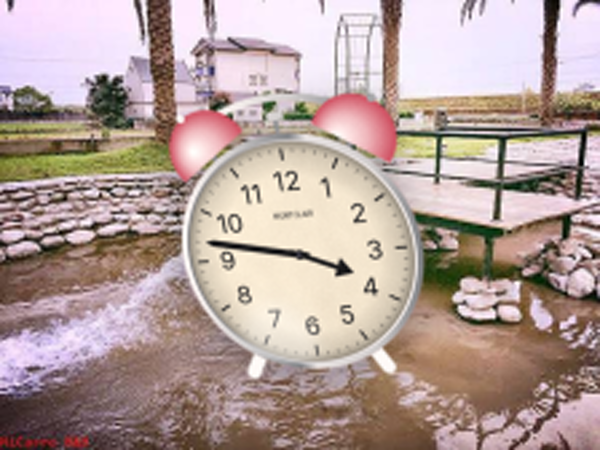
3:47
